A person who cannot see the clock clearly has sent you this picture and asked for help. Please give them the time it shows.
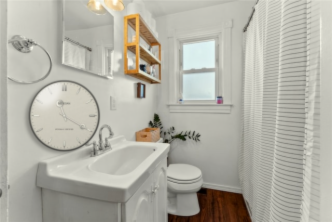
11:20
